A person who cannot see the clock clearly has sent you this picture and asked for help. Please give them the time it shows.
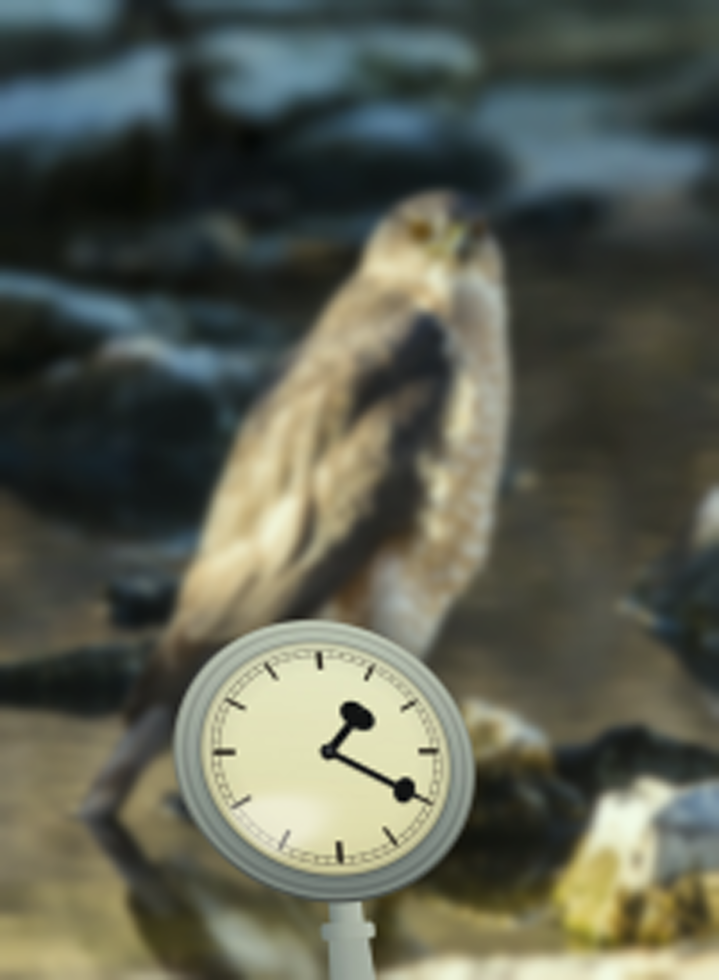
1:20
